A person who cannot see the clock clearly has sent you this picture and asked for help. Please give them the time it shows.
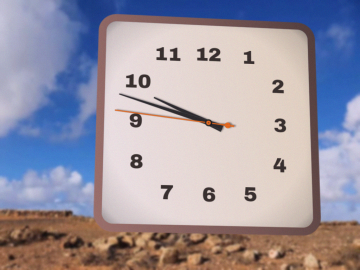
9:47:46
